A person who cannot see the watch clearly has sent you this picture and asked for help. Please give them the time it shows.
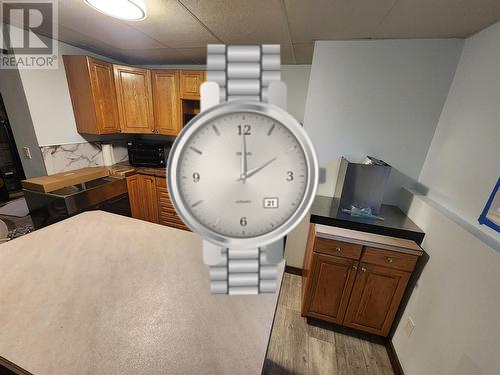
2:00
